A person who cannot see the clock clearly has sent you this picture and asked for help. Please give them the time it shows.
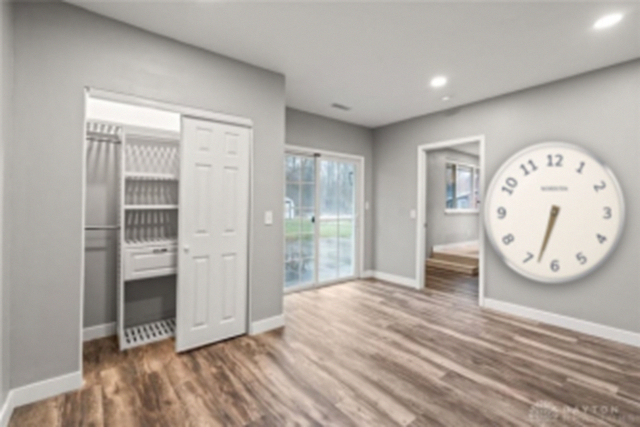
6:33
